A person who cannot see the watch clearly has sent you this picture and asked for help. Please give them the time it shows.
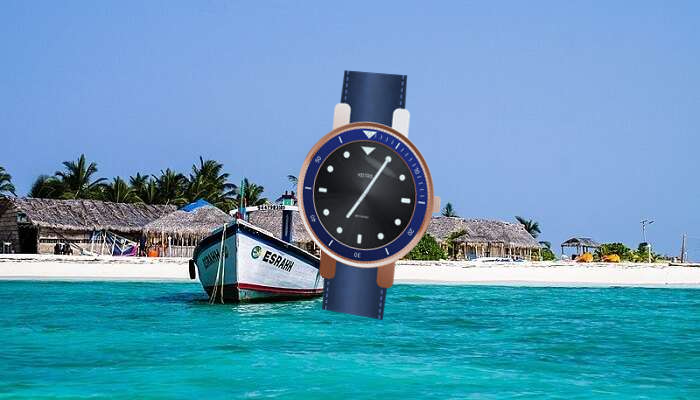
7:05
